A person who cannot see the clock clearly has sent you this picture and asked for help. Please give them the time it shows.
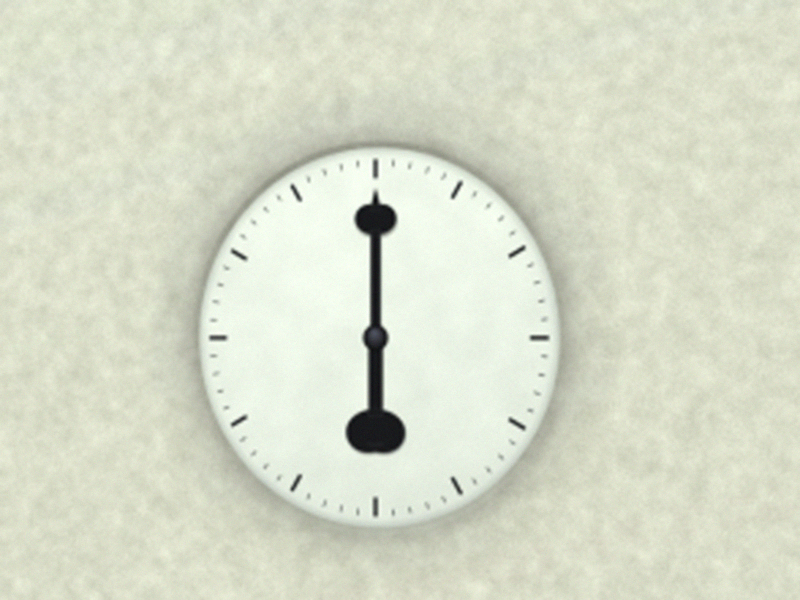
6:00
